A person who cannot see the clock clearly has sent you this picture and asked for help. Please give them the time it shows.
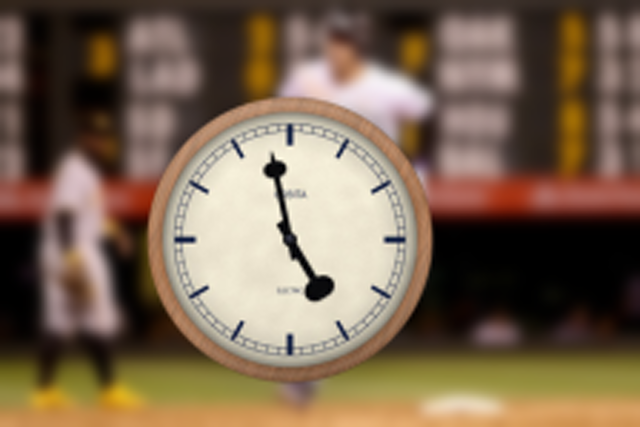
4:58
